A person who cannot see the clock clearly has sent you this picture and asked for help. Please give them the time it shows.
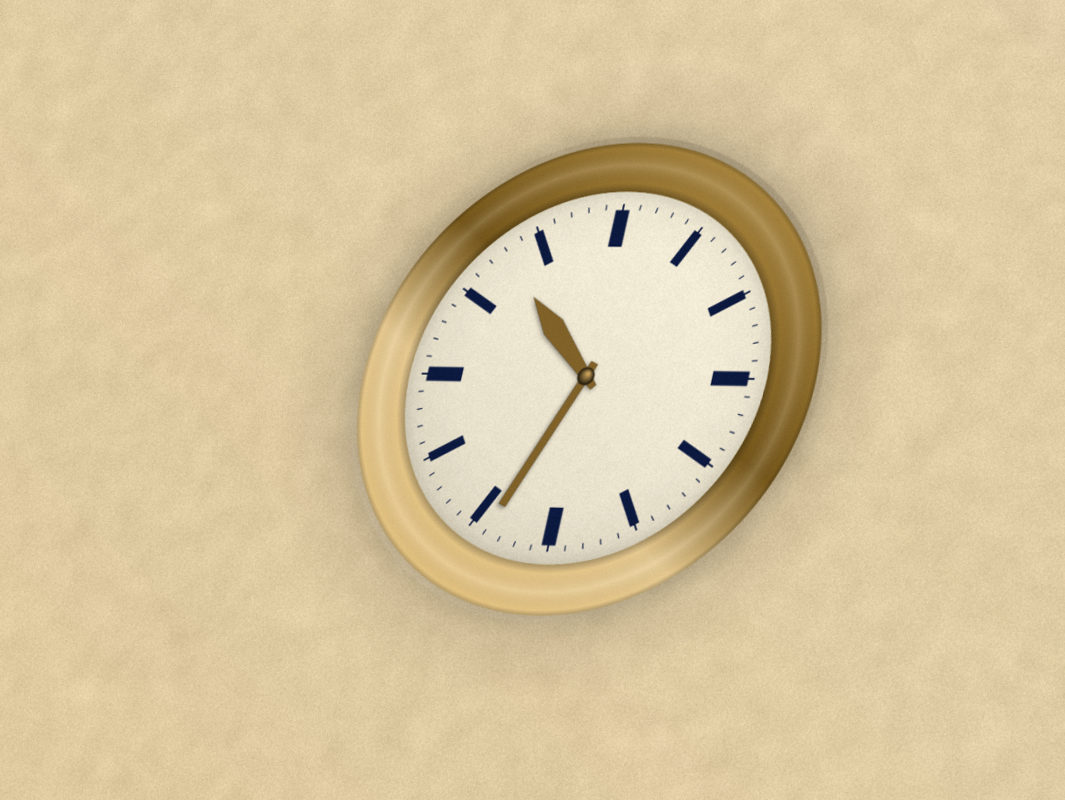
10:34
